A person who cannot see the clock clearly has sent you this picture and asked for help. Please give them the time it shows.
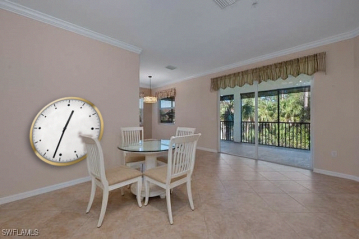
12:32
